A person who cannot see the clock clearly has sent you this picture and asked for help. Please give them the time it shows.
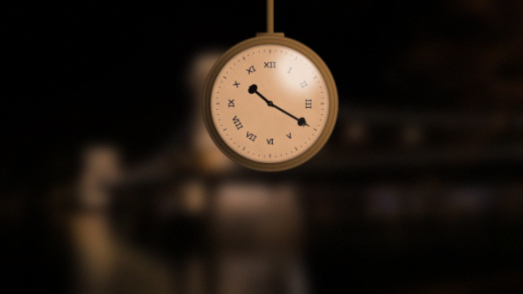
10:20
